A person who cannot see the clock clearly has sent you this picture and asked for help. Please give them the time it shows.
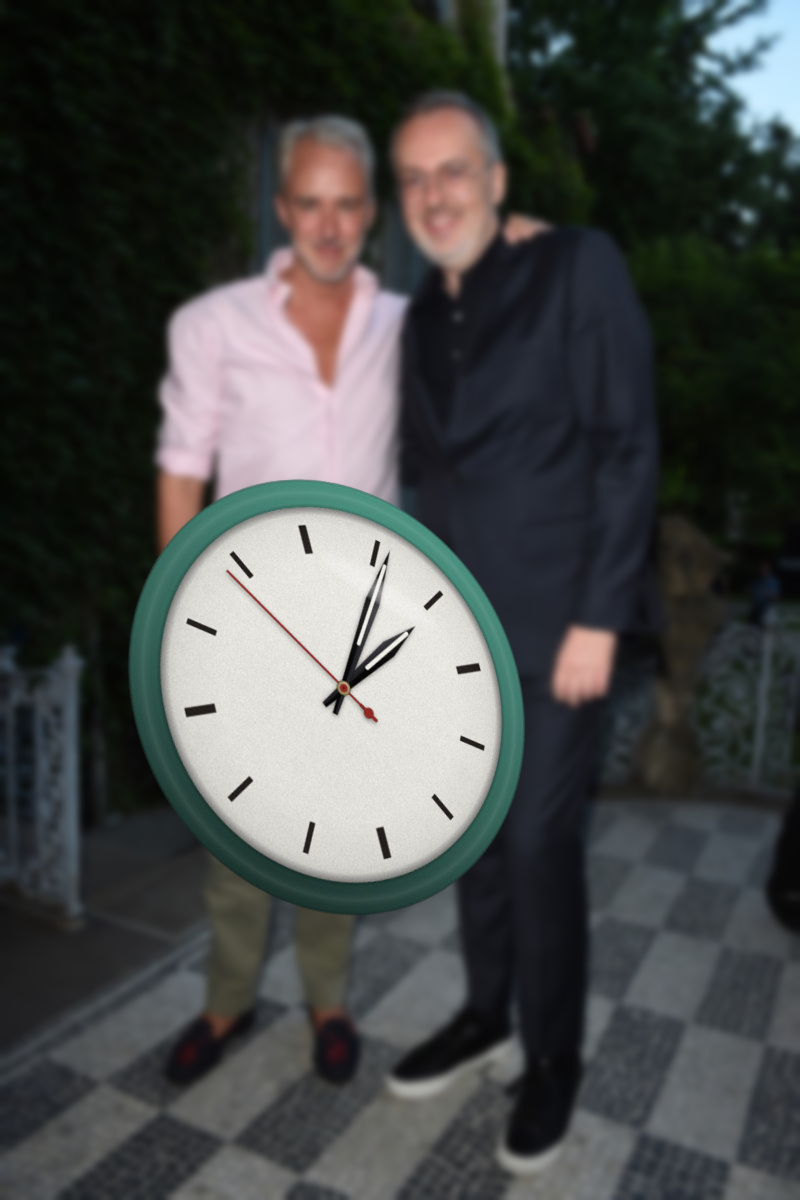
2:05:54
